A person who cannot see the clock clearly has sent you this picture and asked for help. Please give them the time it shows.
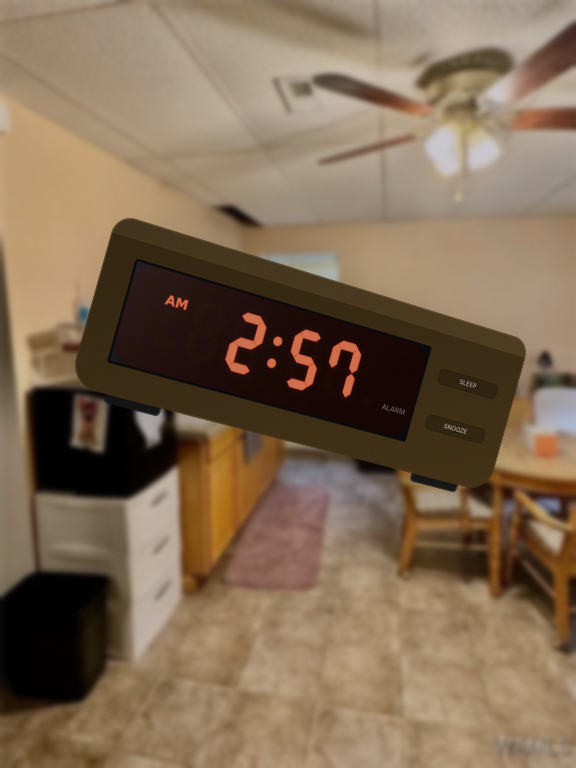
2:57
